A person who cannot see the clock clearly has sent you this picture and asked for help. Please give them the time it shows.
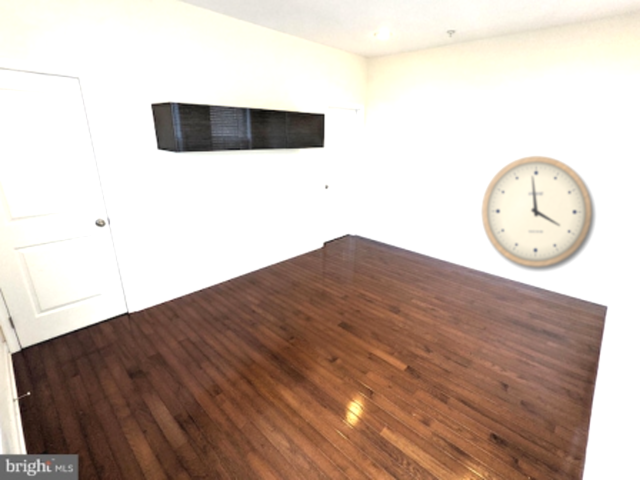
3:59
